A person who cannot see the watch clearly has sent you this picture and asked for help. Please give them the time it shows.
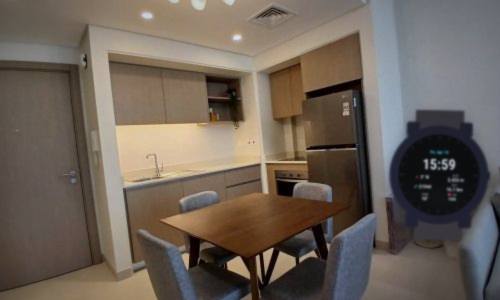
15:59
